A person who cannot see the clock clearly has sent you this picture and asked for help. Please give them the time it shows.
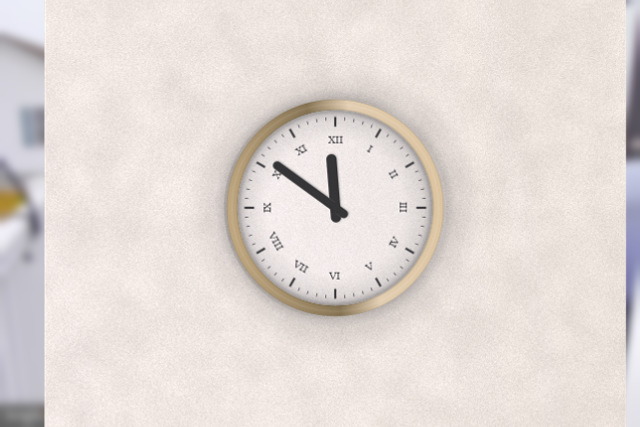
11:51
